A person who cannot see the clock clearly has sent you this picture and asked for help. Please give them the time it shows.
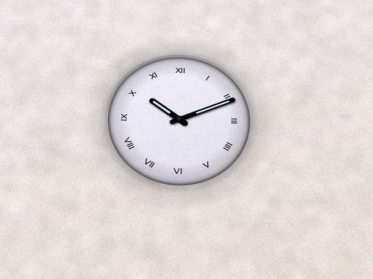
10:11
